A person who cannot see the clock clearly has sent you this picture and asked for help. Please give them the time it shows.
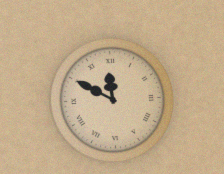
11:50
